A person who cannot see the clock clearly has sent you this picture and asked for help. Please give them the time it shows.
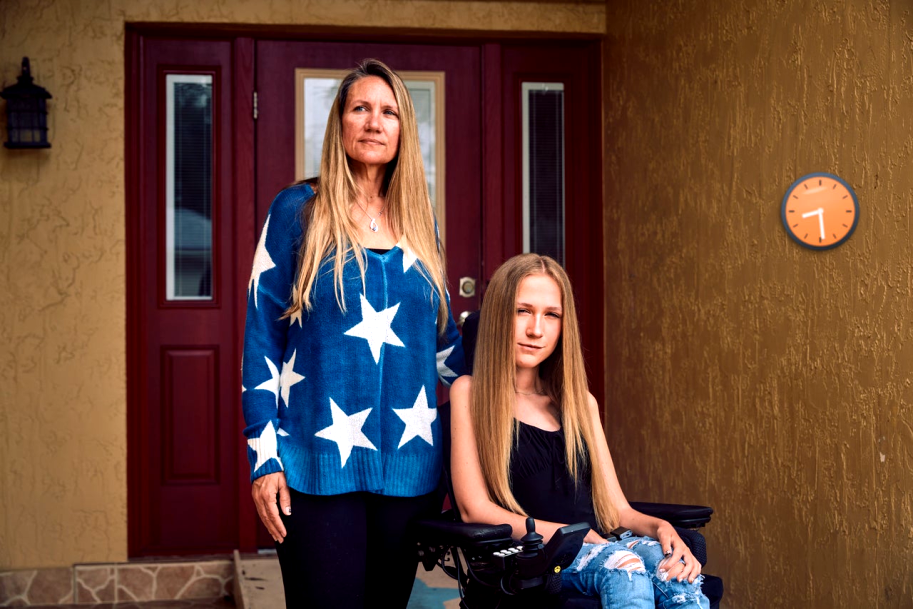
8:29
